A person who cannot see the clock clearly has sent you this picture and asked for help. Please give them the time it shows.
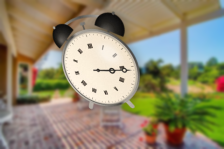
3:16
